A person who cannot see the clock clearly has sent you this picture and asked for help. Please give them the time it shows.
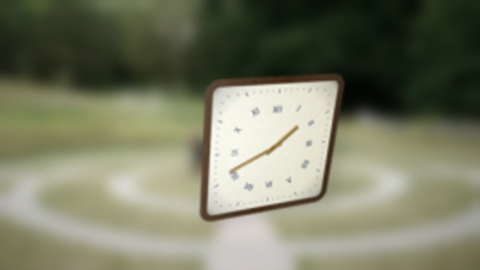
1:41
